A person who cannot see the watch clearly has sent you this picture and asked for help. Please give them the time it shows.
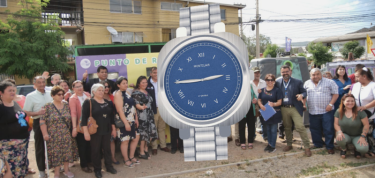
2:45
